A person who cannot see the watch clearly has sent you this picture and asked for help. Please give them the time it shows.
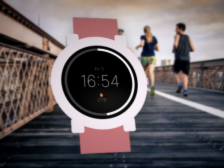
16:54
